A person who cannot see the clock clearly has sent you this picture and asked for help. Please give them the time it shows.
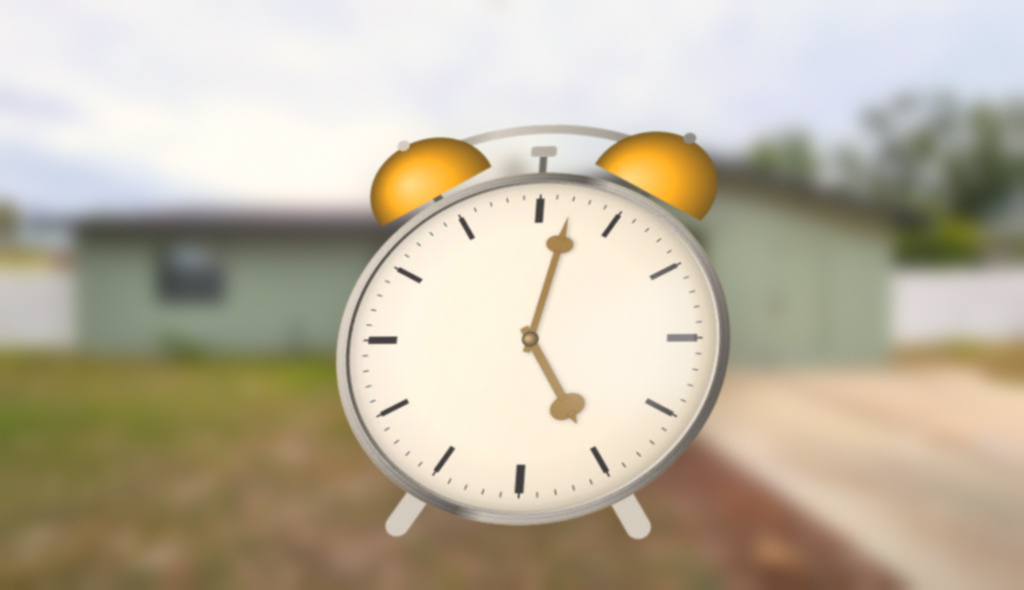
5:02
